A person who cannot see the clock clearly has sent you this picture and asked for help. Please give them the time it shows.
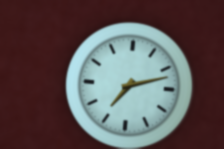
7:12
